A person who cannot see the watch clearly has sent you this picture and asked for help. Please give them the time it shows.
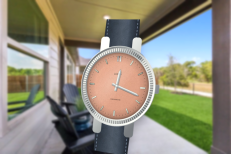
12:18
